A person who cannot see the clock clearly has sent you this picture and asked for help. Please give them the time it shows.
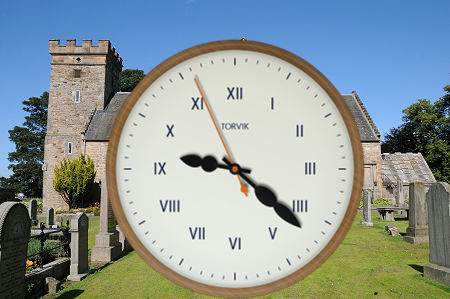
9:21:56
